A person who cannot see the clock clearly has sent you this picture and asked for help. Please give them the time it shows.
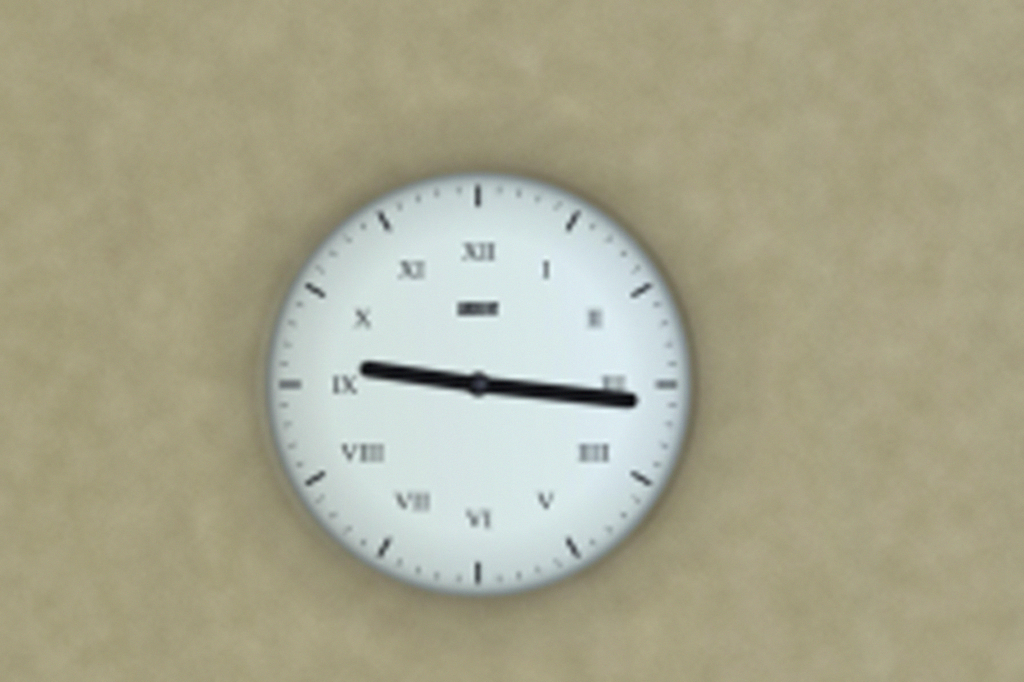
9:16
